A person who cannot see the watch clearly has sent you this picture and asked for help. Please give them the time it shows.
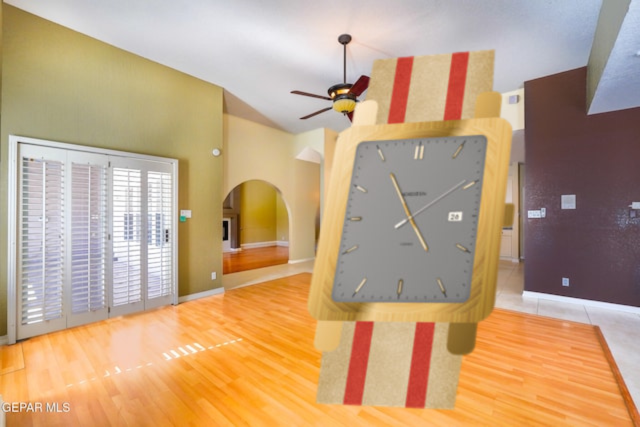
4:55:09
